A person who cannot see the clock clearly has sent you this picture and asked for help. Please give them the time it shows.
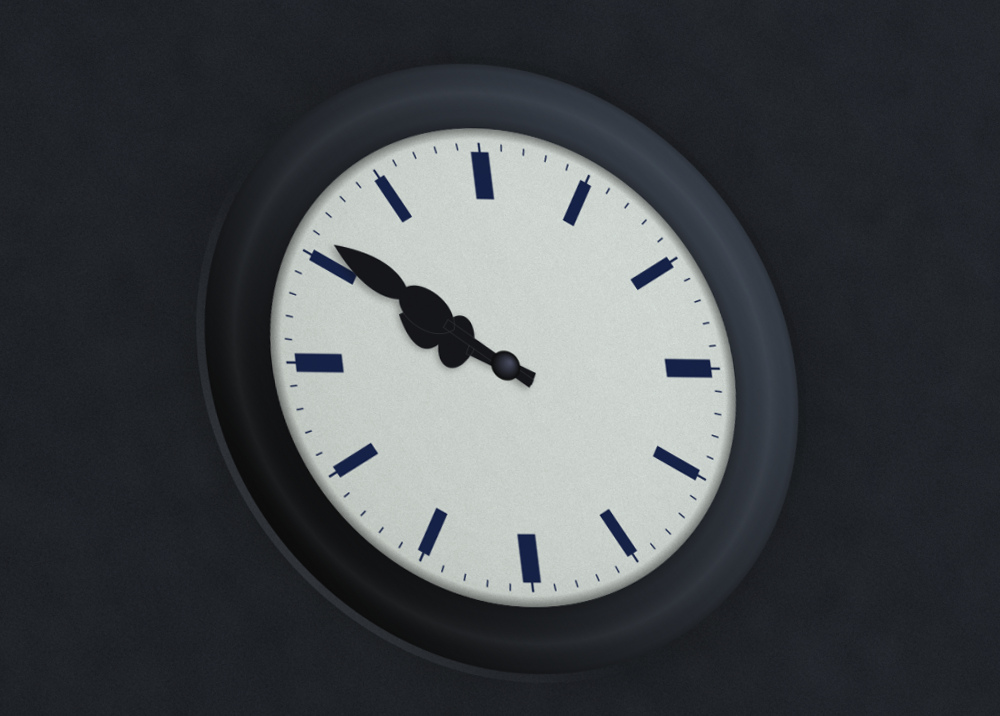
9:51
